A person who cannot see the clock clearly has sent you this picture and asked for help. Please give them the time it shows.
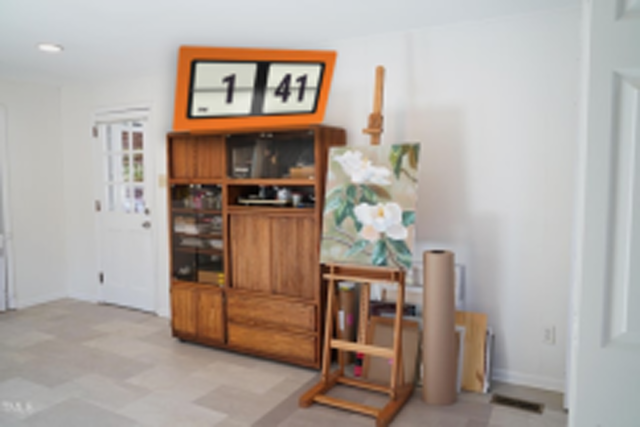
1:41
